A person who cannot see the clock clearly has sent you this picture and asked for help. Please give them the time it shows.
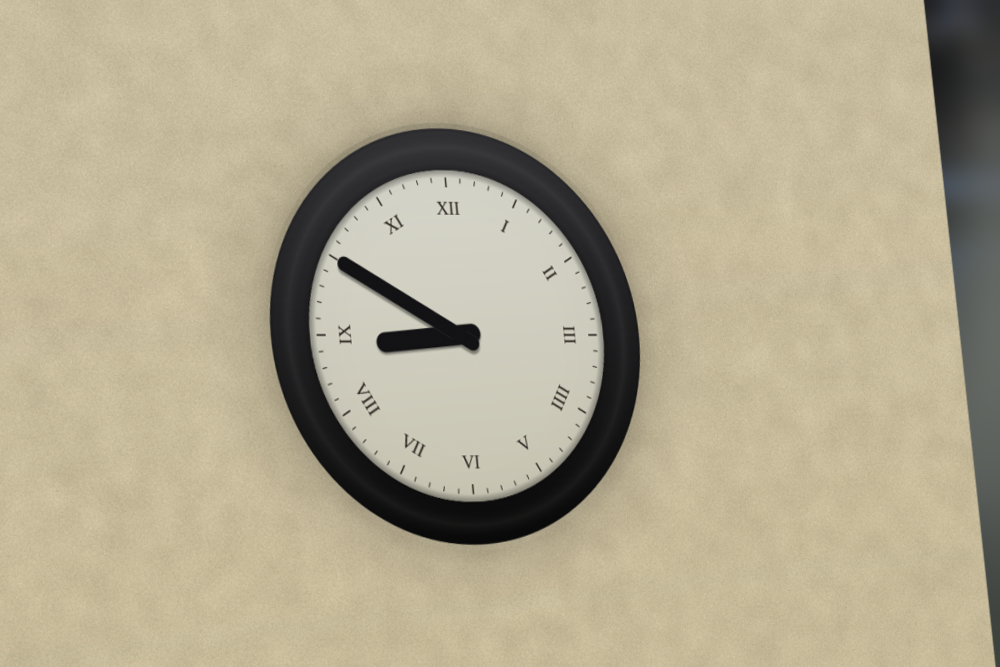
8:50
